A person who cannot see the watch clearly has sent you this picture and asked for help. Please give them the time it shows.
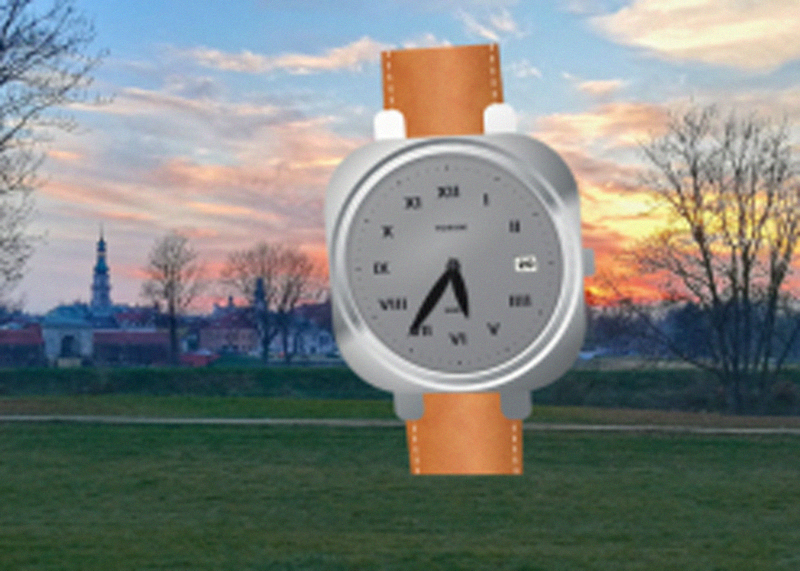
5:36
